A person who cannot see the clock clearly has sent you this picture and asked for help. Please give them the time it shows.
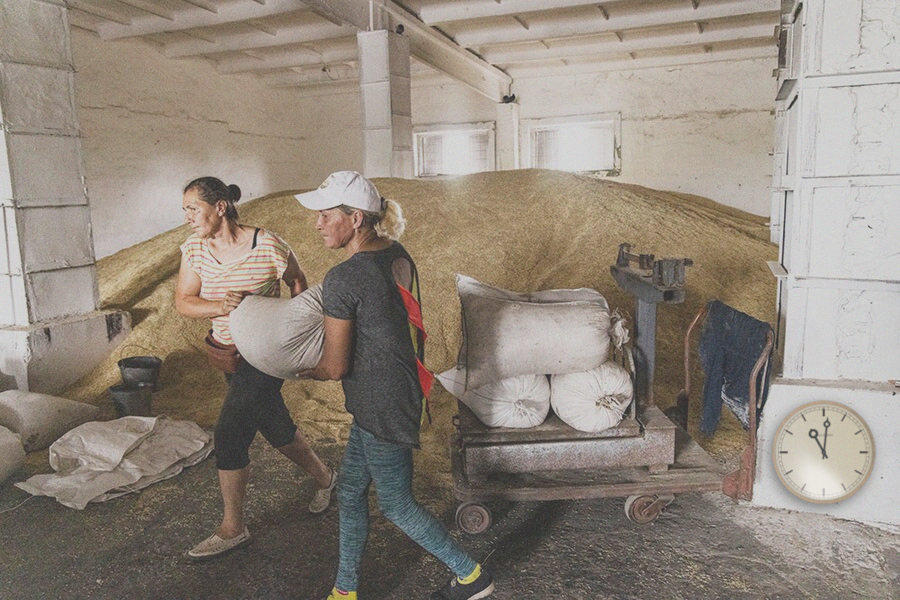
11:01
